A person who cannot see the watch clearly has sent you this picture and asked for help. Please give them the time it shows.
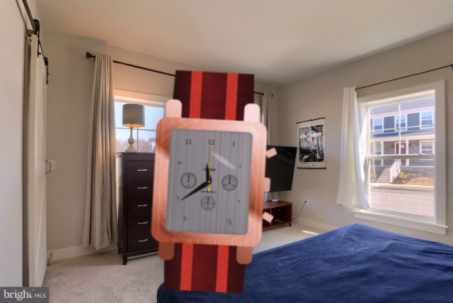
11:39
